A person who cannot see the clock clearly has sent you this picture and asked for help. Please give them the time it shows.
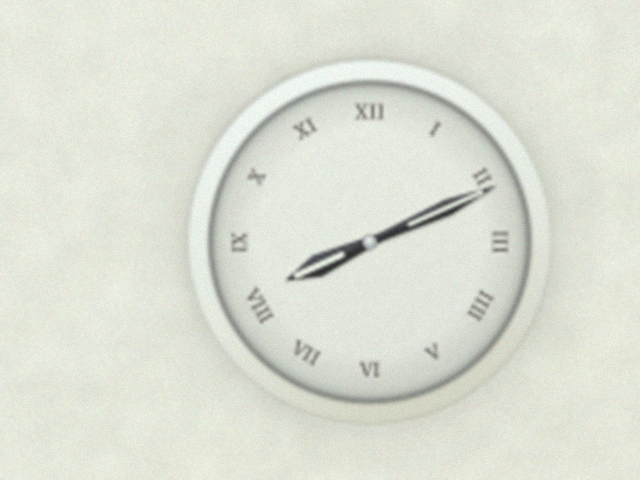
8:11
